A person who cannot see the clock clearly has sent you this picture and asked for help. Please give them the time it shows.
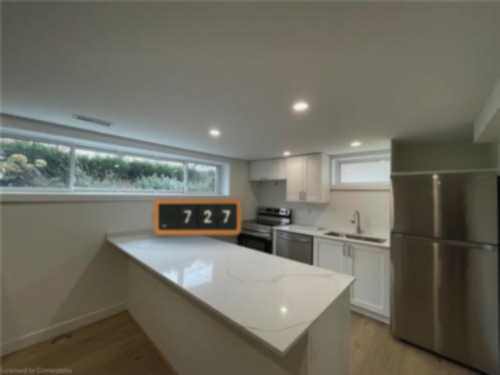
7:27
